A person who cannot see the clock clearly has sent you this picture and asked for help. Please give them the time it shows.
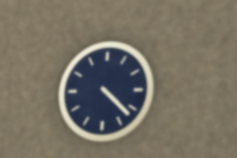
4:22
